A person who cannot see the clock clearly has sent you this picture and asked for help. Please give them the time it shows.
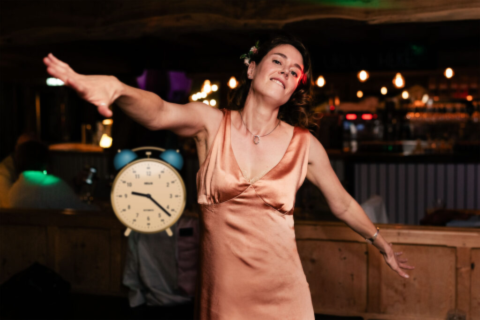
9:22
